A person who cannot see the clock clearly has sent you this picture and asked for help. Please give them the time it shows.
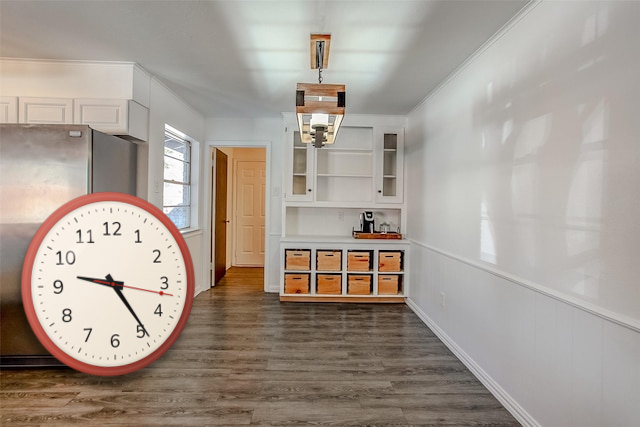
9:24:17
